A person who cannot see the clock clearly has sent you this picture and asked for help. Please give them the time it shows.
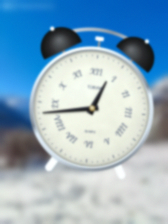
12:43
